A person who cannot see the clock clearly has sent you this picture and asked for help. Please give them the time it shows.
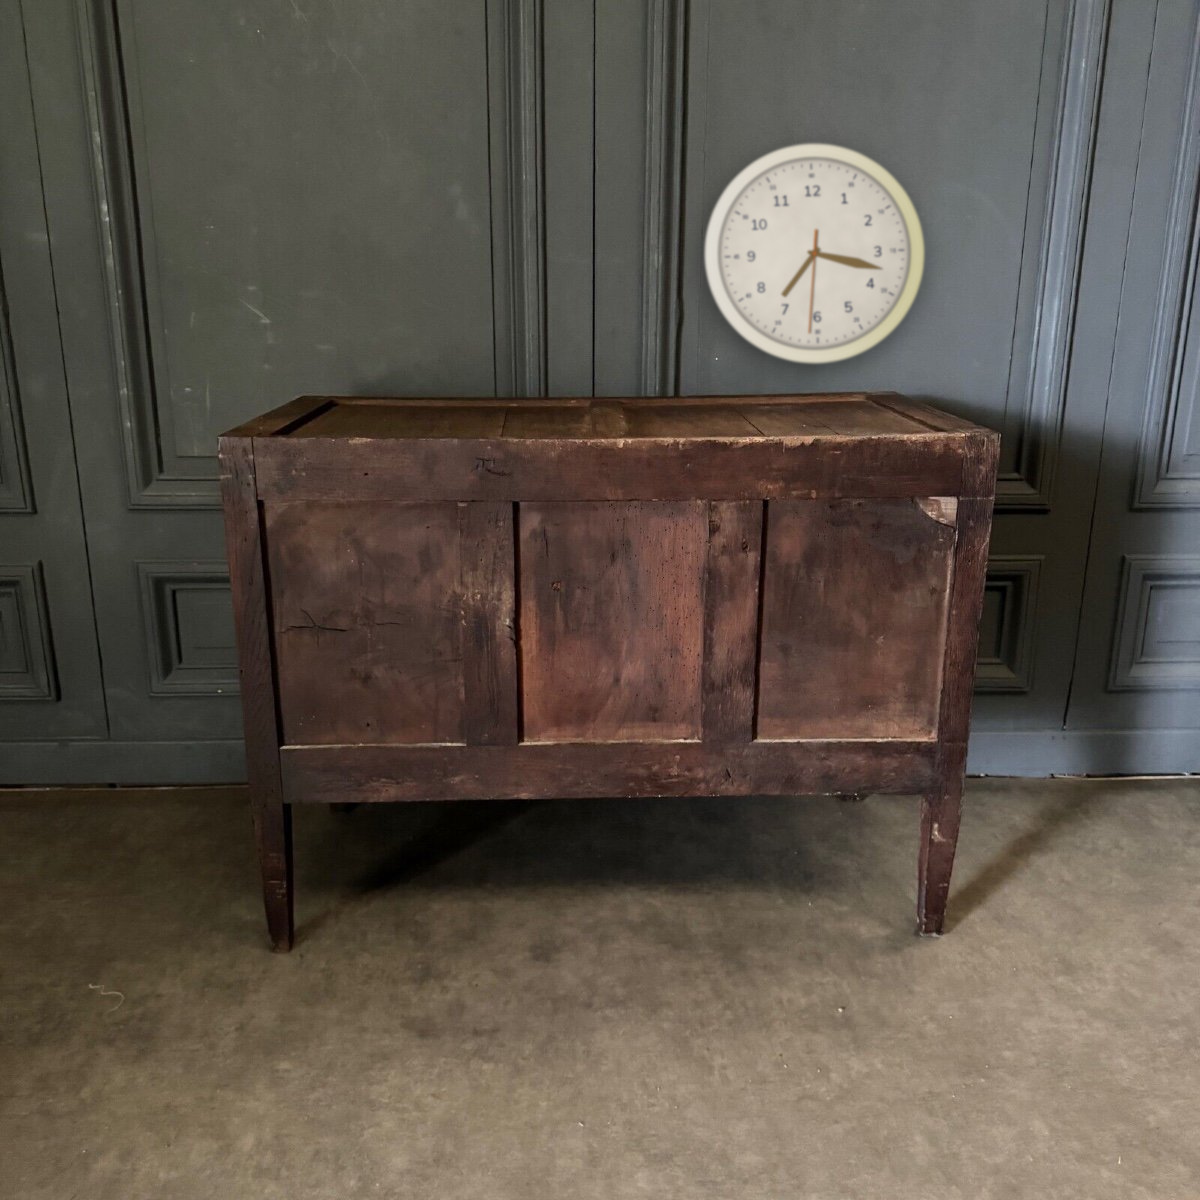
7:17:31
